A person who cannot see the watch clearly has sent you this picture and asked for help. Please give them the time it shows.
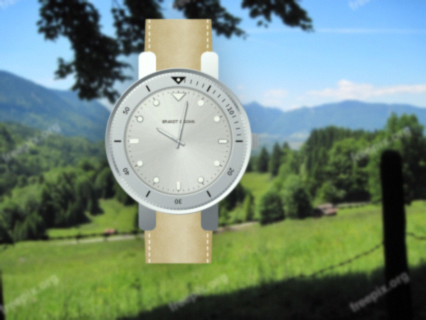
10:02
